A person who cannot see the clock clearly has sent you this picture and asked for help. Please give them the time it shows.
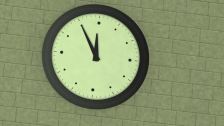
11:55
